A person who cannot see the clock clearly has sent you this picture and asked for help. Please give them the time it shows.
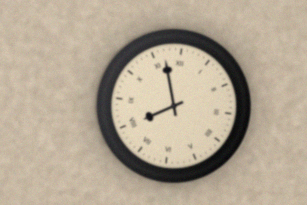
7:57
